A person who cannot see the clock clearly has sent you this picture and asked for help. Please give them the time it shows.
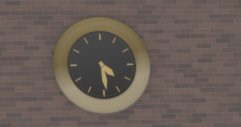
4:29
